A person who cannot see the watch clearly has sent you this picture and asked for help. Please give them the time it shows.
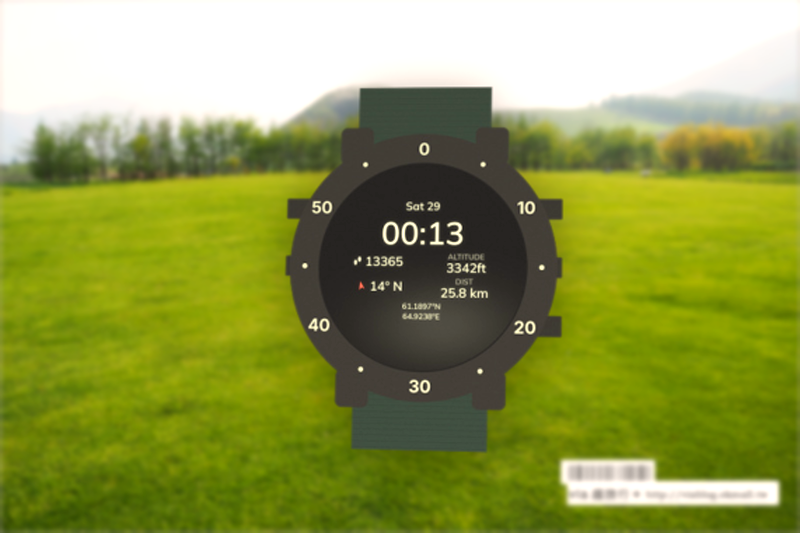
0:13
